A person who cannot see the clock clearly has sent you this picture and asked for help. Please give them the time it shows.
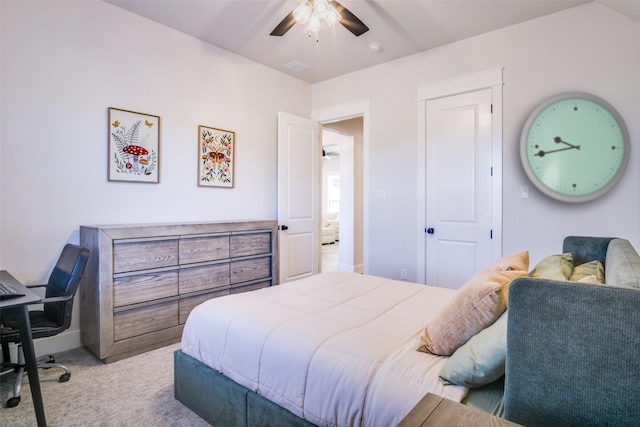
9:43
